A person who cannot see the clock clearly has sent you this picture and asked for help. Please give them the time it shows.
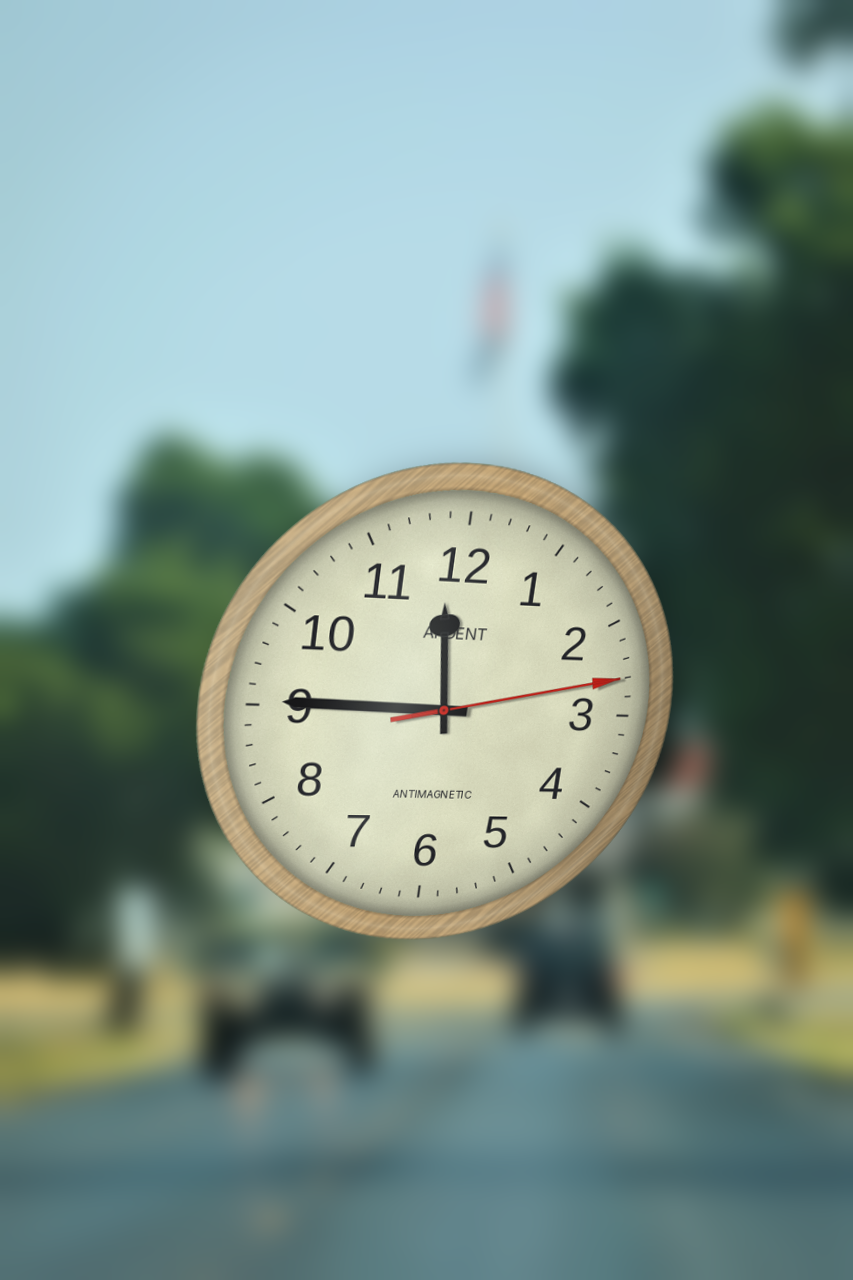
11:45:13
